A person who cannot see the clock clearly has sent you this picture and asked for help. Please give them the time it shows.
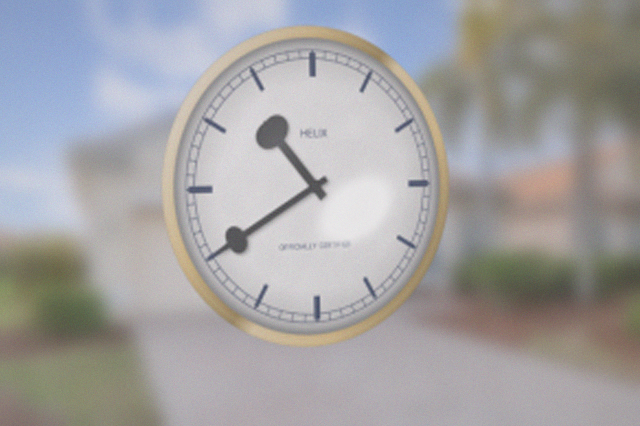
10:40
